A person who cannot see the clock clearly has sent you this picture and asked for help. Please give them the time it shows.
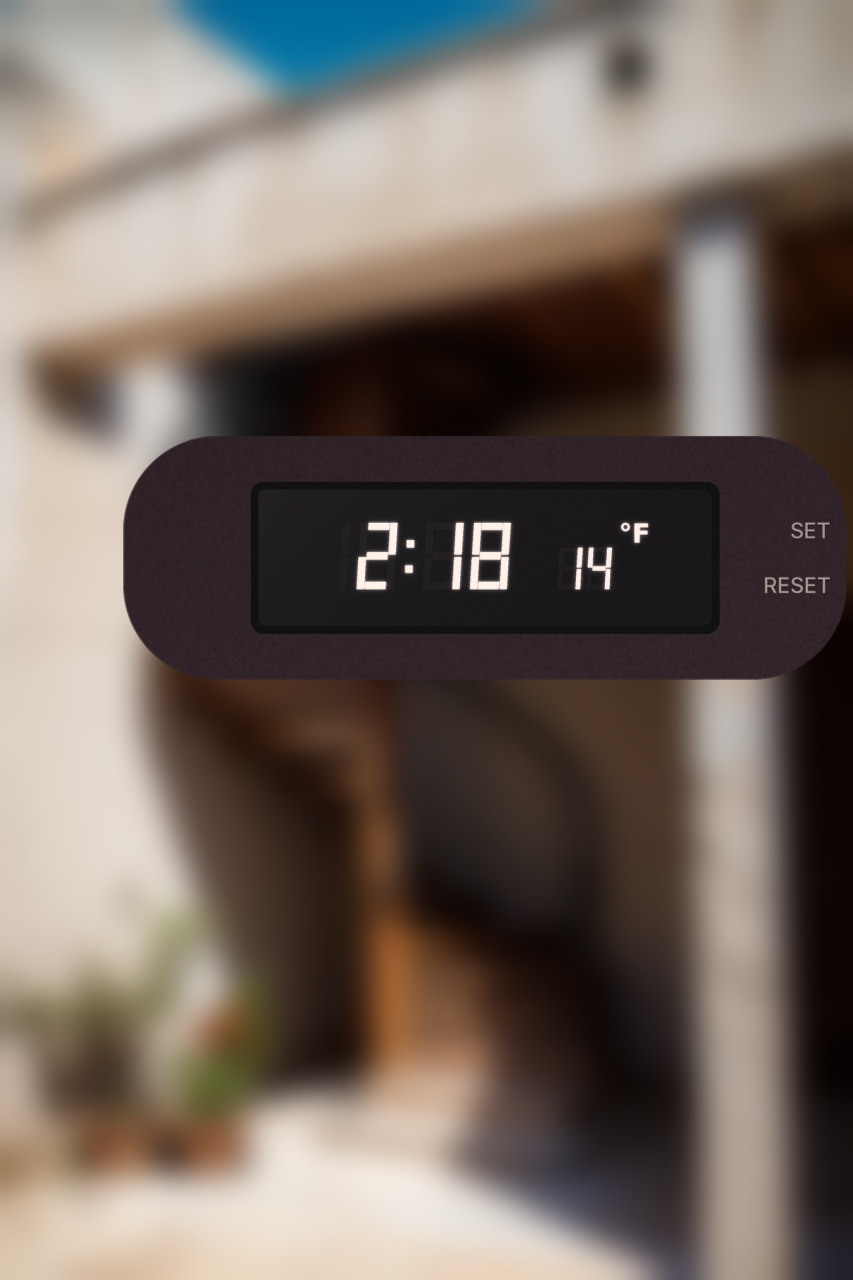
2:18
